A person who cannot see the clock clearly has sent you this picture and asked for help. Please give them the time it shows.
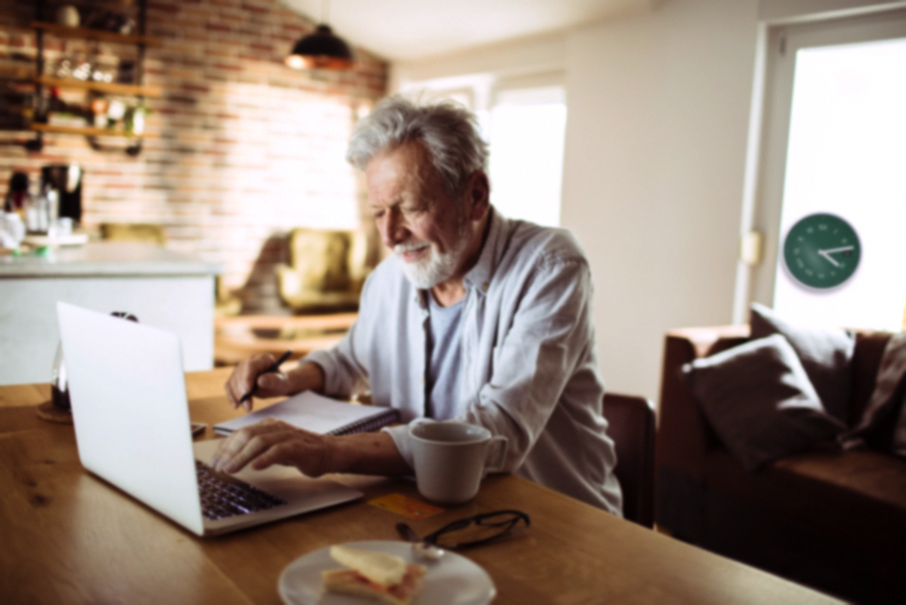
4:13
